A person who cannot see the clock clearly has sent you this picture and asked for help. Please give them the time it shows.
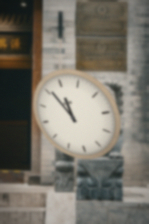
11:56
